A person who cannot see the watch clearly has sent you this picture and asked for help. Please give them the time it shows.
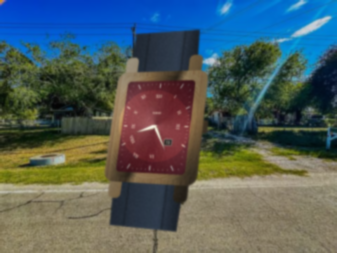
8:25
